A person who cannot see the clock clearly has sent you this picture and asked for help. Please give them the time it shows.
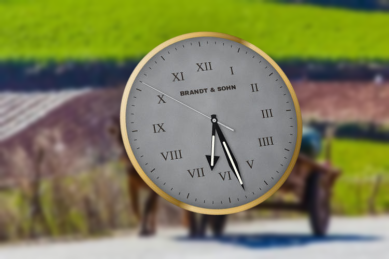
6:27:51
